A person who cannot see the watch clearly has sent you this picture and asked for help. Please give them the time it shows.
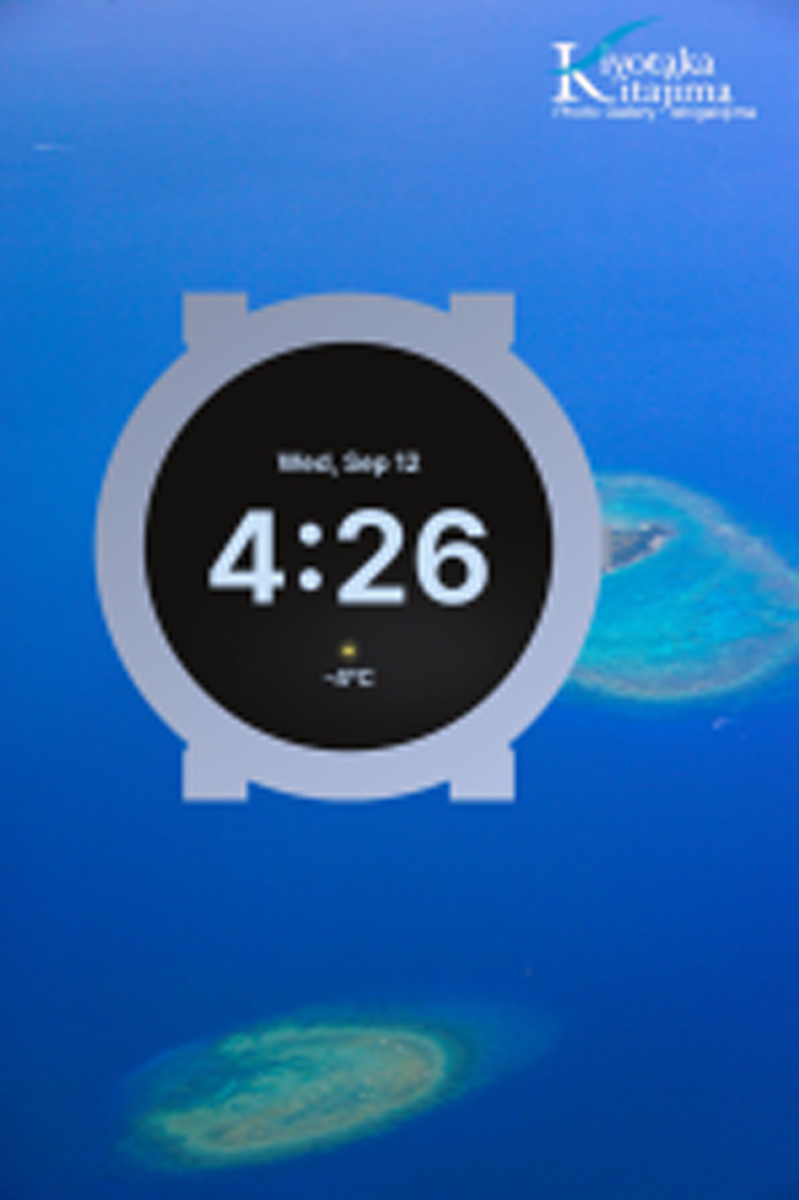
4:26
